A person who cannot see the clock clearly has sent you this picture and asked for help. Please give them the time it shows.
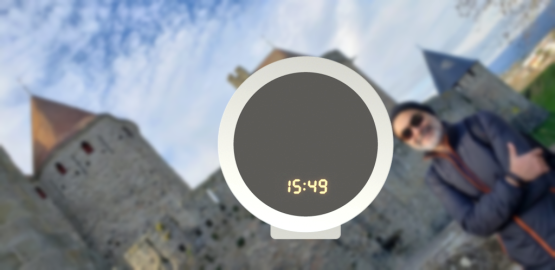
15:49
